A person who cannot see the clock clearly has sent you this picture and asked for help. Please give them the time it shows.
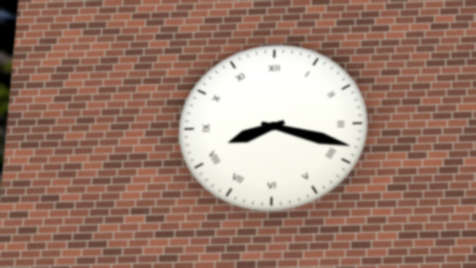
8:18
